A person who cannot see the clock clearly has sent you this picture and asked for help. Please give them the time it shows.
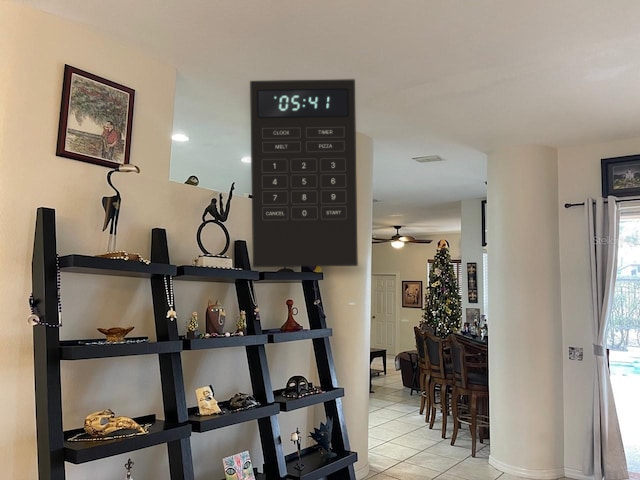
5:41
